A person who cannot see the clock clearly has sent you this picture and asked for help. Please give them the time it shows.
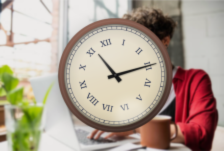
11:15
